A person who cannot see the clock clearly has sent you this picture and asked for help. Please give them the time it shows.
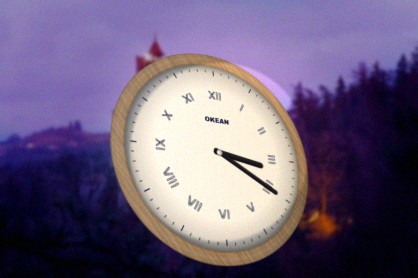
3:20
